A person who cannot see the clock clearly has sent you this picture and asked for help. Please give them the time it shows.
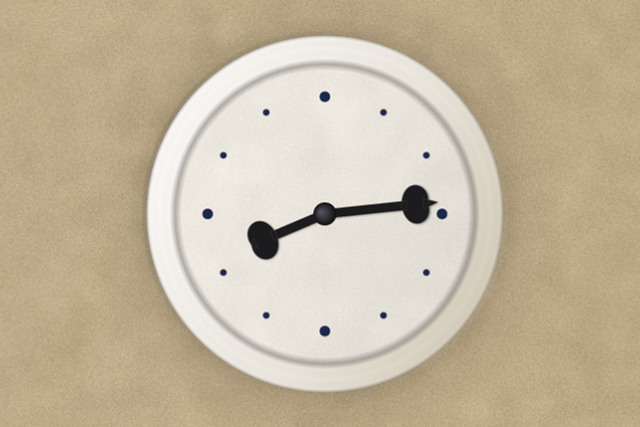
8:14
